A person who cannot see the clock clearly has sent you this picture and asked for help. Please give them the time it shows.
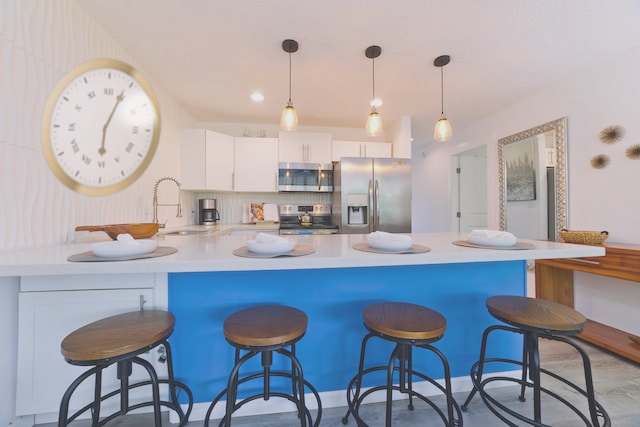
6:04
